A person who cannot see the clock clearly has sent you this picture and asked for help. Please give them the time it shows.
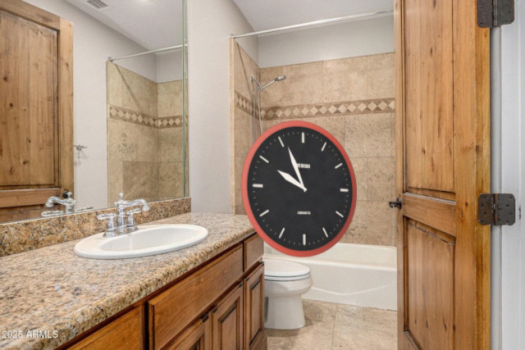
9:56
